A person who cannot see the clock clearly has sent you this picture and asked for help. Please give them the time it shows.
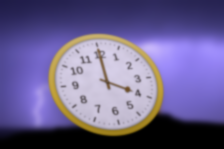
4:00
